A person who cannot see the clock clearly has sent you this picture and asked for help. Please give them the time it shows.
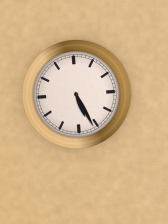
5:26
